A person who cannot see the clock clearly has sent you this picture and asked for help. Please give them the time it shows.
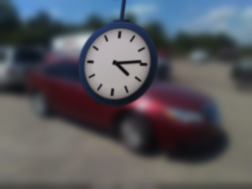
4:14
